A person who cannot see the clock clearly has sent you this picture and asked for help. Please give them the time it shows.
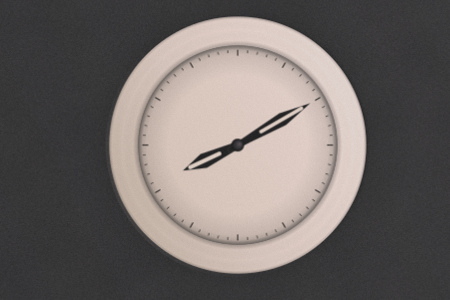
8:10
